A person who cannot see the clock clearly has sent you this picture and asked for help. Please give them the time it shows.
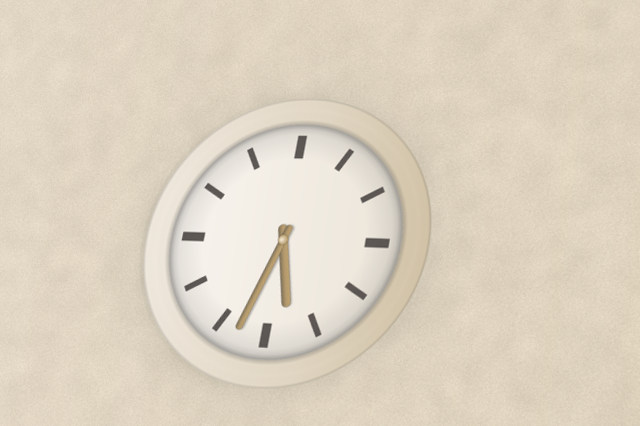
5:33
